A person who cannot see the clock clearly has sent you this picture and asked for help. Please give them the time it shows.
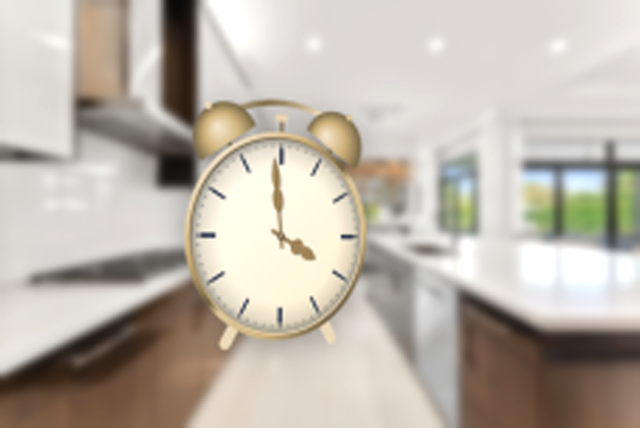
3:59
